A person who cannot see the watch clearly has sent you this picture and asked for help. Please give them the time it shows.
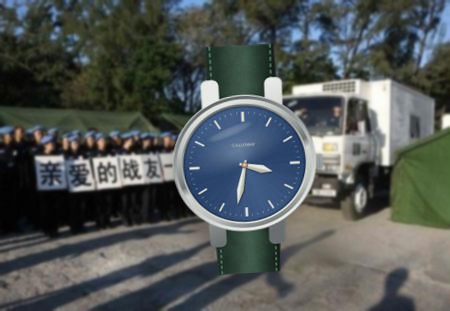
3:32
